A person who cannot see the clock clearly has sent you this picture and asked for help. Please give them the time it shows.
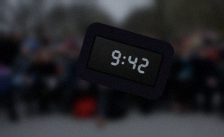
9:42
